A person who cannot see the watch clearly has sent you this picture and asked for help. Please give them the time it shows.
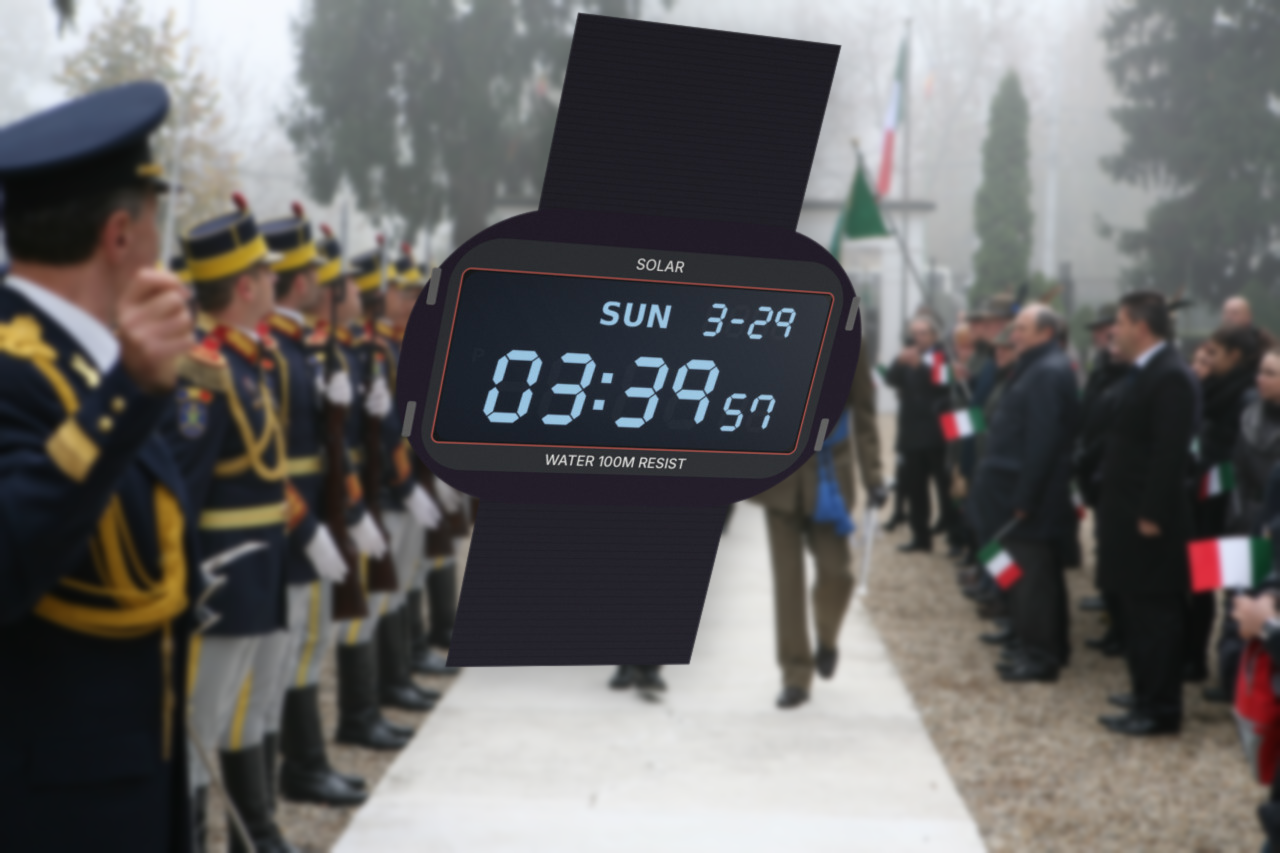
3:39:57
